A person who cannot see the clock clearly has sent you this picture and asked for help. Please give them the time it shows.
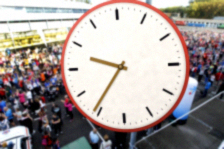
9:36
